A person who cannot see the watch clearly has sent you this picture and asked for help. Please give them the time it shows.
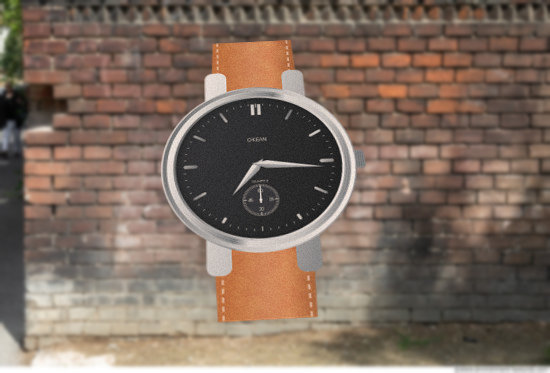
7:16
